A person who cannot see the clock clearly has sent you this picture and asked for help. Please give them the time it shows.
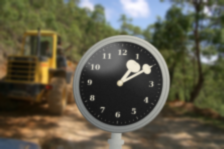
1:10
